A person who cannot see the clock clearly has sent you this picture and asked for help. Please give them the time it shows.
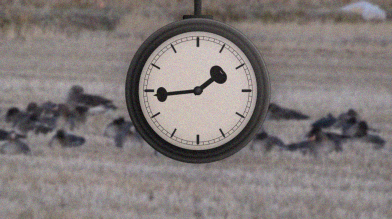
1:44
